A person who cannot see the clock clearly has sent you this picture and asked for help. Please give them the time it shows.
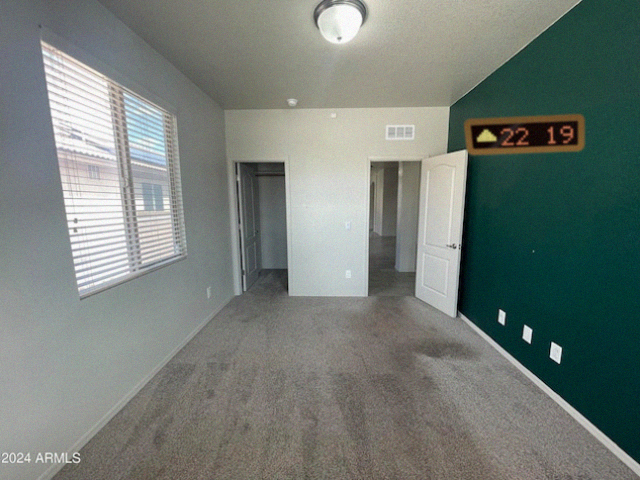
22:19
